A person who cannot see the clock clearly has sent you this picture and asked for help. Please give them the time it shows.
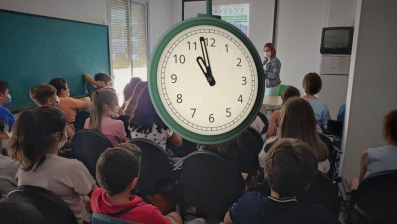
10:58
